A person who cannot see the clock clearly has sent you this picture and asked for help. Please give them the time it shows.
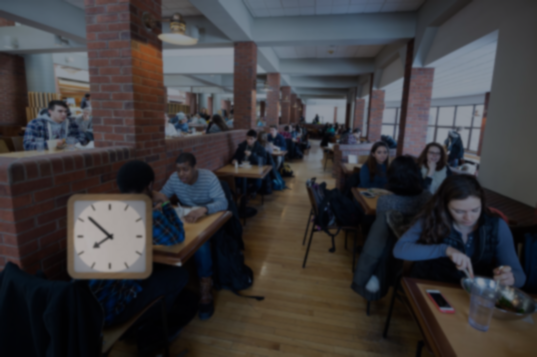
7:52
